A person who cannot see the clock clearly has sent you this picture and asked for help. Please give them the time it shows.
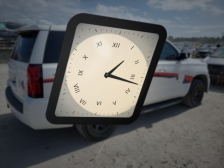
1:17
